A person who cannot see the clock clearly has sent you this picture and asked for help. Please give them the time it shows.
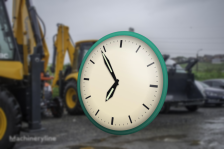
6:54
